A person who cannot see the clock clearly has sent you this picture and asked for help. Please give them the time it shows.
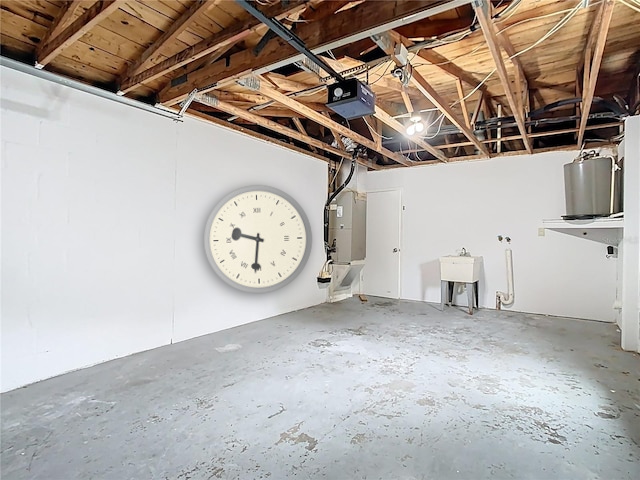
9:31
